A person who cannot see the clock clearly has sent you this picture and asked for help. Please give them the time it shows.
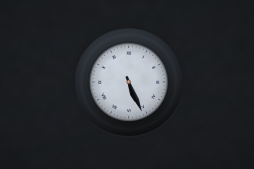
5:26
